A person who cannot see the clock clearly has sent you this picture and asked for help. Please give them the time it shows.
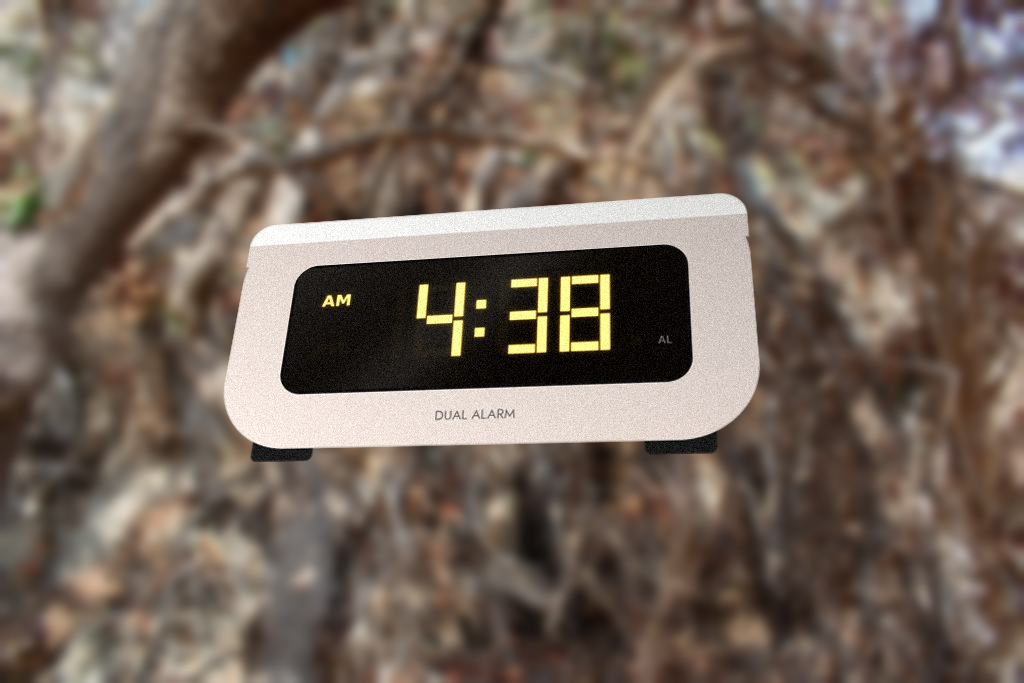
4:38
